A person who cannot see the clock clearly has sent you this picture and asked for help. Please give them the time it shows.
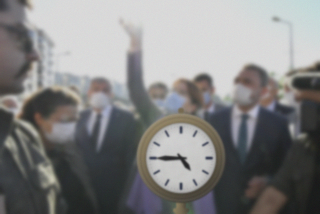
4:45
